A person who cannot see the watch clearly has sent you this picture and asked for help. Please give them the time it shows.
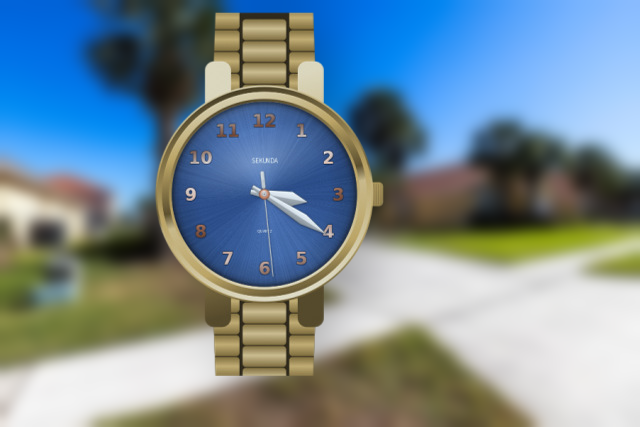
3:20:29
